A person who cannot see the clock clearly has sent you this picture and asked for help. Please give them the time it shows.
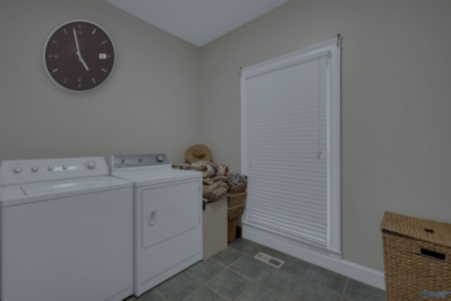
4:58
